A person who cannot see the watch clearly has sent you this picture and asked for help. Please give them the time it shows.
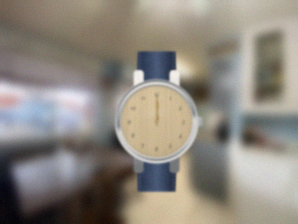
12:00
